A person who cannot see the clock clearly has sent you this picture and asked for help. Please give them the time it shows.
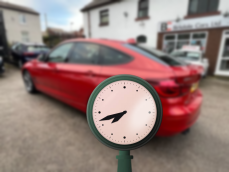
7:42
